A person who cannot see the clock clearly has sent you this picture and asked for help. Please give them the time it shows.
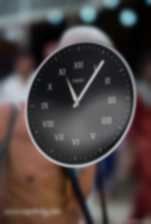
11:06
